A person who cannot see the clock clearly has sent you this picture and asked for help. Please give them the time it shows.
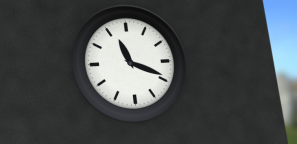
11:19
